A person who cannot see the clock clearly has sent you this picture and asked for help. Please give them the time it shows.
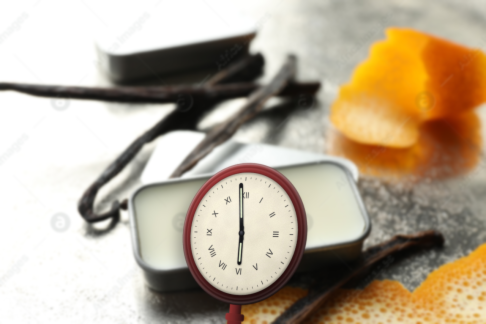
5:59
